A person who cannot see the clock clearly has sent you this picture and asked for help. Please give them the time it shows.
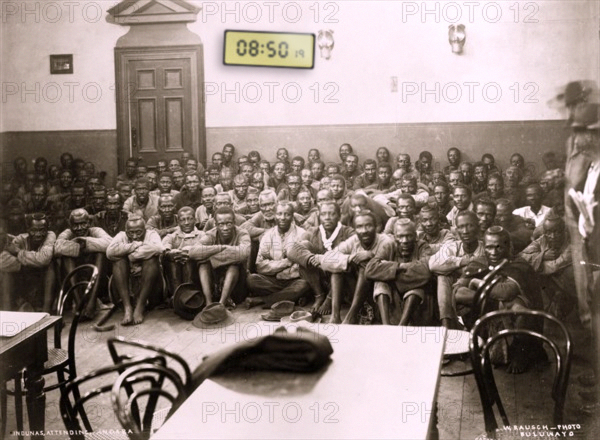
8:50
